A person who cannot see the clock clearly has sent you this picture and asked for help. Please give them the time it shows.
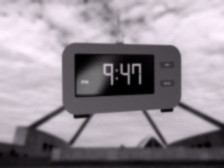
9:47
